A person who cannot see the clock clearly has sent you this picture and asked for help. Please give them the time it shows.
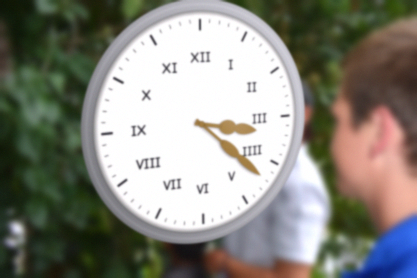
3:22
